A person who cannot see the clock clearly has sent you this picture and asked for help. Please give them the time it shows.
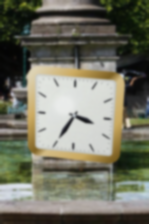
3:35
